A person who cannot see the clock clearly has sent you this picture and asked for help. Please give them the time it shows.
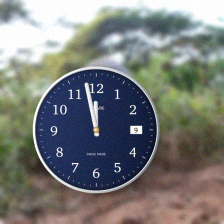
11:58
